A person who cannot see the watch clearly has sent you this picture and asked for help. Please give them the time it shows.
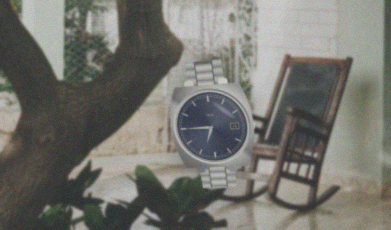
6:45
